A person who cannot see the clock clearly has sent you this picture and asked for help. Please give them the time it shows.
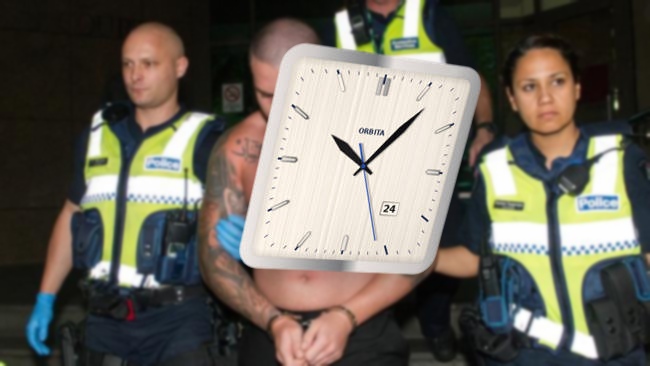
10:06:26
